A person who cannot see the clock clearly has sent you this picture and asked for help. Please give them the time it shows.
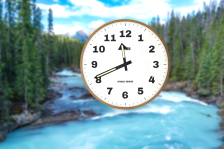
11:41
